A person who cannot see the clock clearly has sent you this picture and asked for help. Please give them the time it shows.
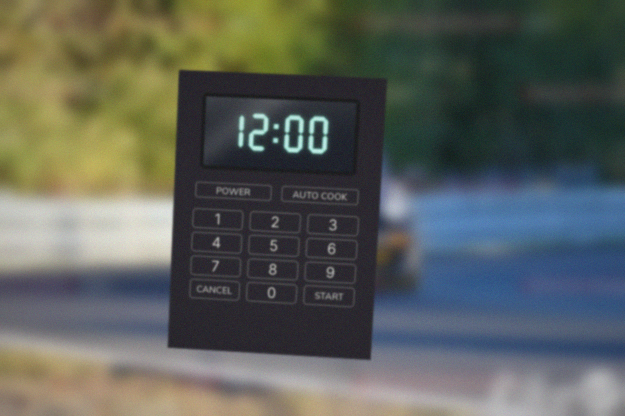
12:00
